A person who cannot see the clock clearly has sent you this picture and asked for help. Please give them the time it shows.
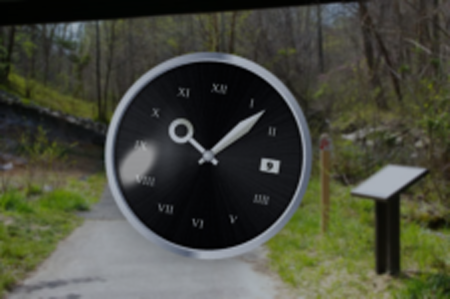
10:07
